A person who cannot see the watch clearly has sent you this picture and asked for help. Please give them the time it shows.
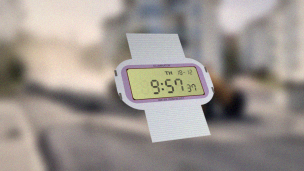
9:57:37
